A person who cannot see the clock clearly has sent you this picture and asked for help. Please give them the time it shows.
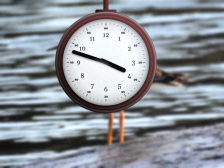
3:48
